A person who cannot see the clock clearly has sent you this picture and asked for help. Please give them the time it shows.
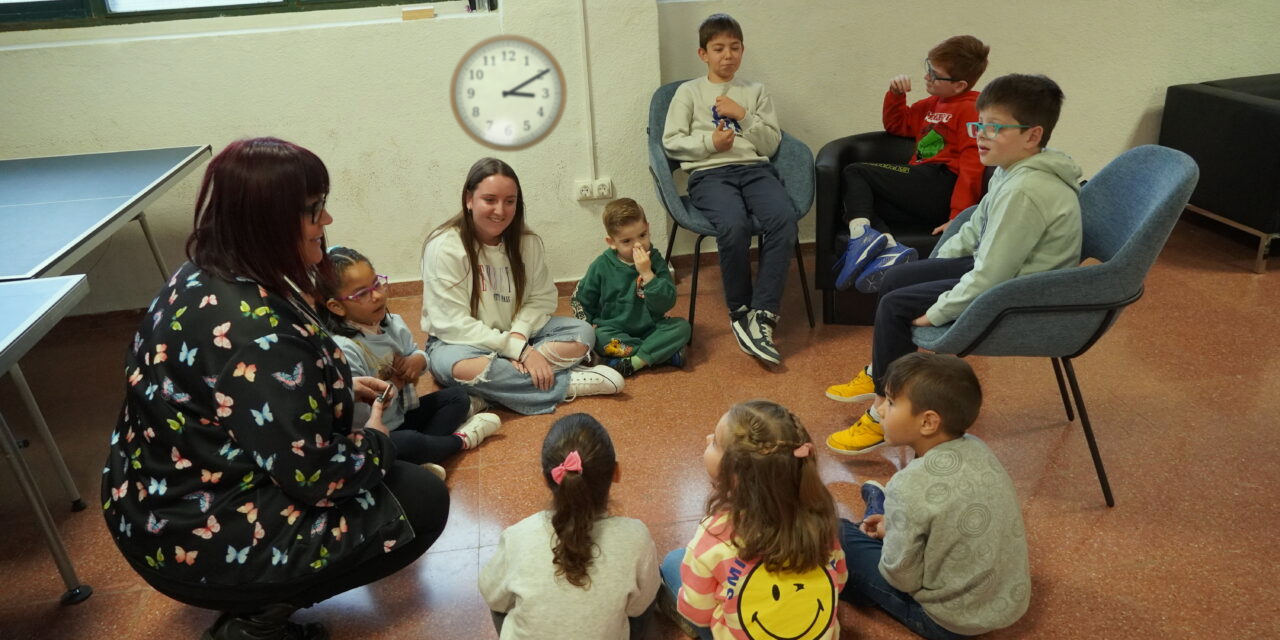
3:10
